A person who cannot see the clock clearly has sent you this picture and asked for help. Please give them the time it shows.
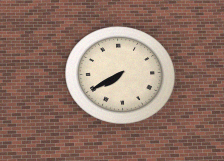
7:40
